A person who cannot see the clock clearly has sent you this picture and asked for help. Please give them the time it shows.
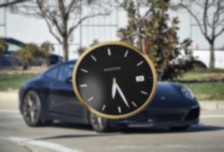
6:27
